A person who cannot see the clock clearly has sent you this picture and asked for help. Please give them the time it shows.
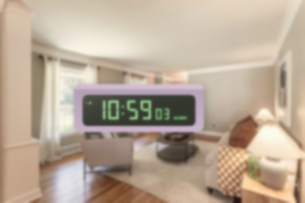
10:59
